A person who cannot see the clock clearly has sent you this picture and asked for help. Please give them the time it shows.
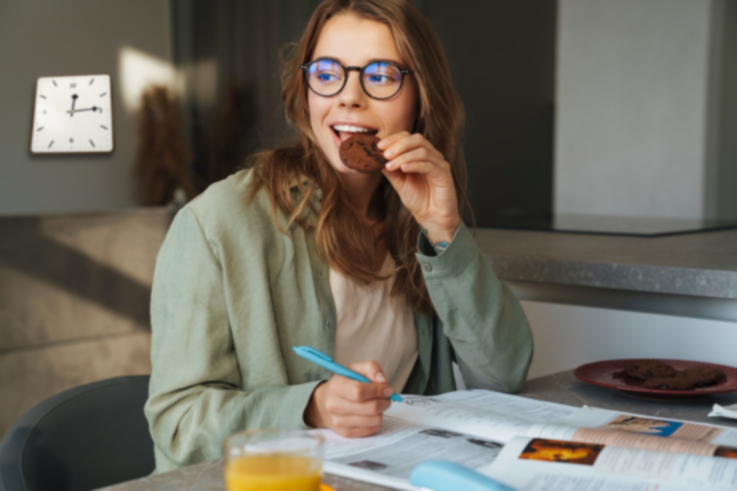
12:14
